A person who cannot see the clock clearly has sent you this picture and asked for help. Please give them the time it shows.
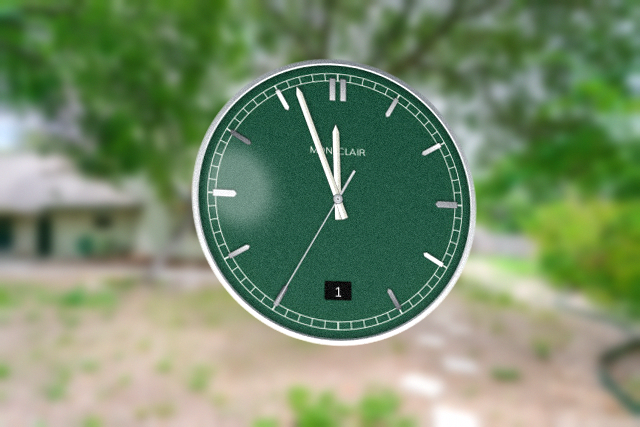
11:56:35
